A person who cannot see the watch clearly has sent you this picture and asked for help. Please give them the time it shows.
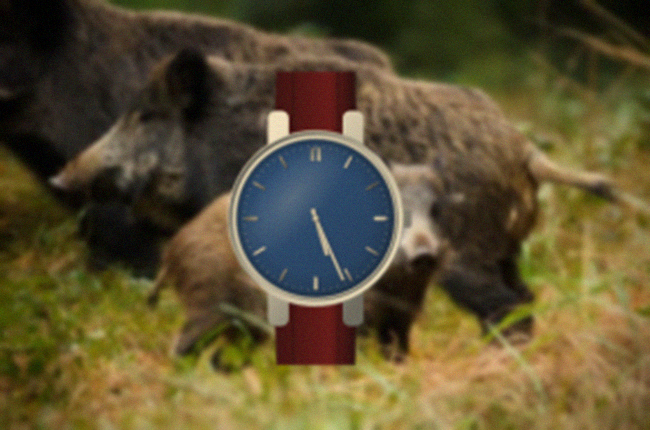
5:26
